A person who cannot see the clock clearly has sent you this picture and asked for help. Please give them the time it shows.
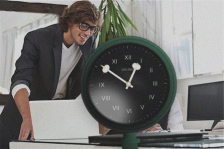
12:51
